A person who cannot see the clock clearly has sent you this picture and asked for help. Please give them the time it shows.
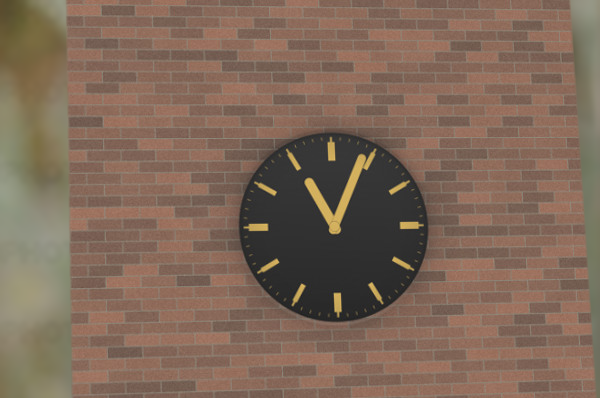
11:04
